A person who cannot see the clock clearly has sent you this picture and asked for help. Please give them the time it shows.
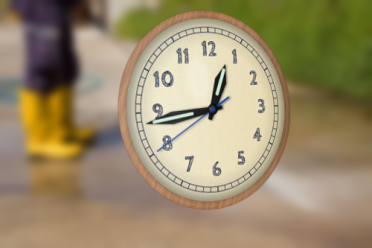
12:43:40
